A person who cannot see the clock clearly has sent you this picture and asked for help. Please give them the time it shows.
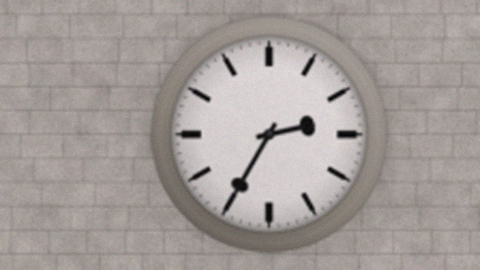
2:35
